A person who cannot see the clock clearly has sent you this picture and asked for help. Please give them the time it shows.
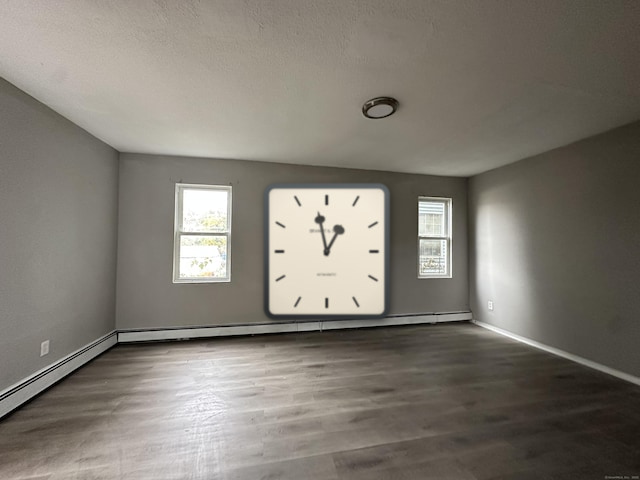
12:58
